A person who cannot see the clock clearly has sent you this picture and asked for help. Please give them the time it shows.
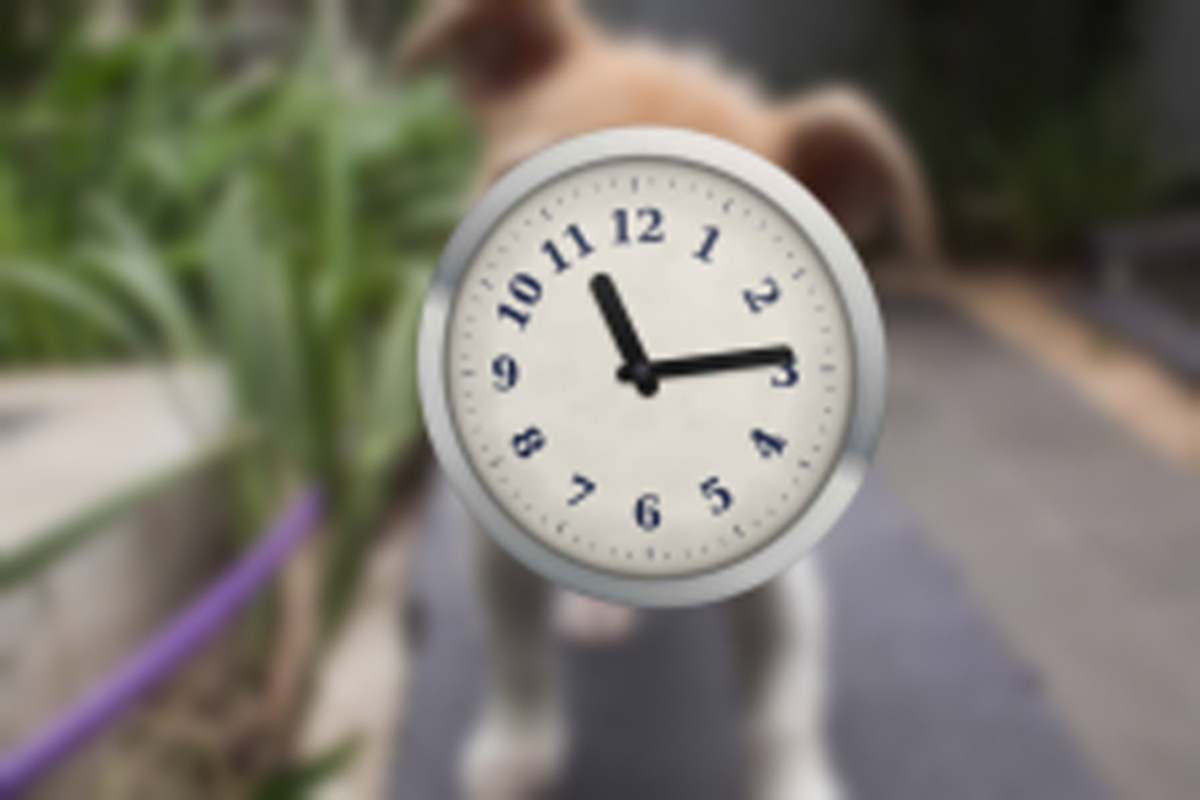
11:14
